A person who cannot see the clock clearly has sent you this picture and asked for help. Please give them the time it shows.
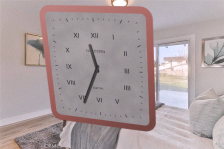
11:34
